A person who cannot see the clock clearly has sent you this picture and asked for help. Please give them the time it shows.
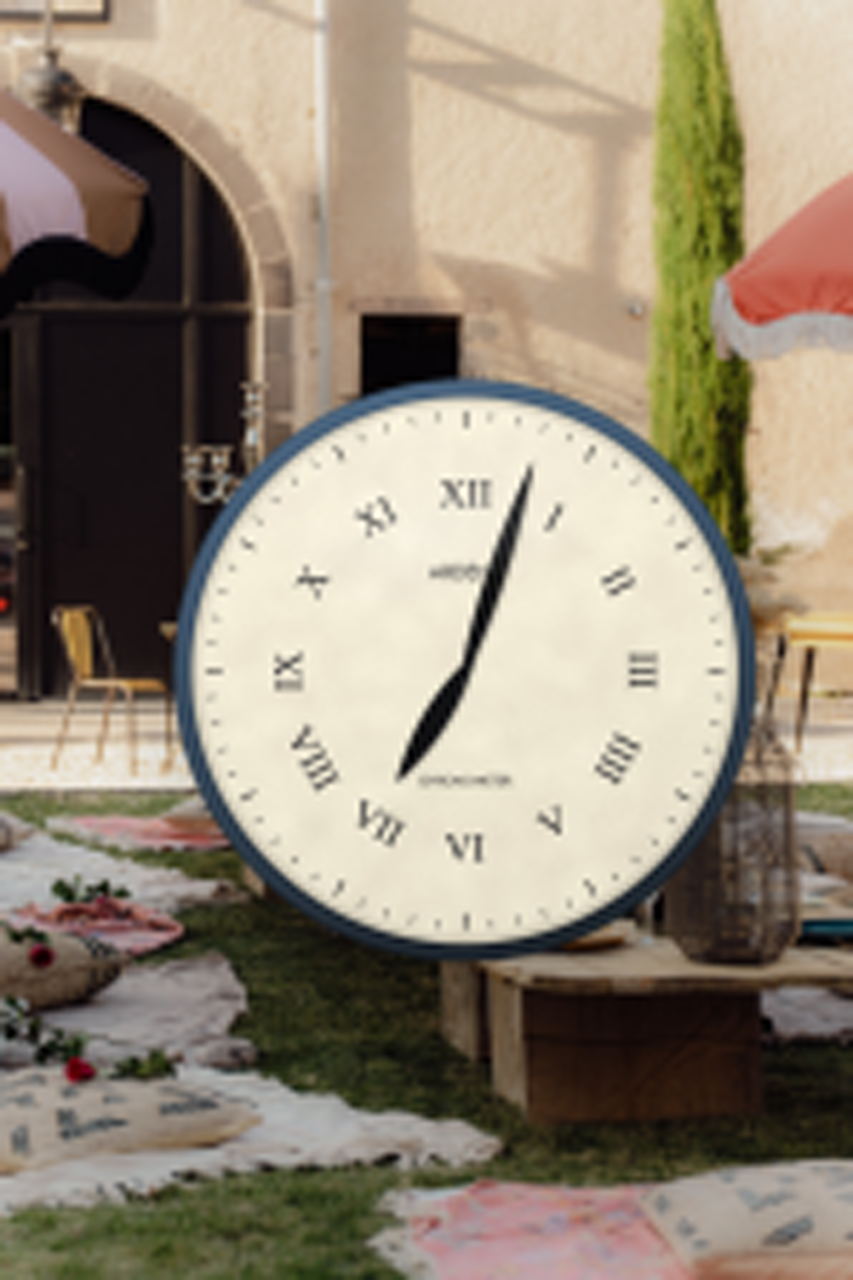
7:03
